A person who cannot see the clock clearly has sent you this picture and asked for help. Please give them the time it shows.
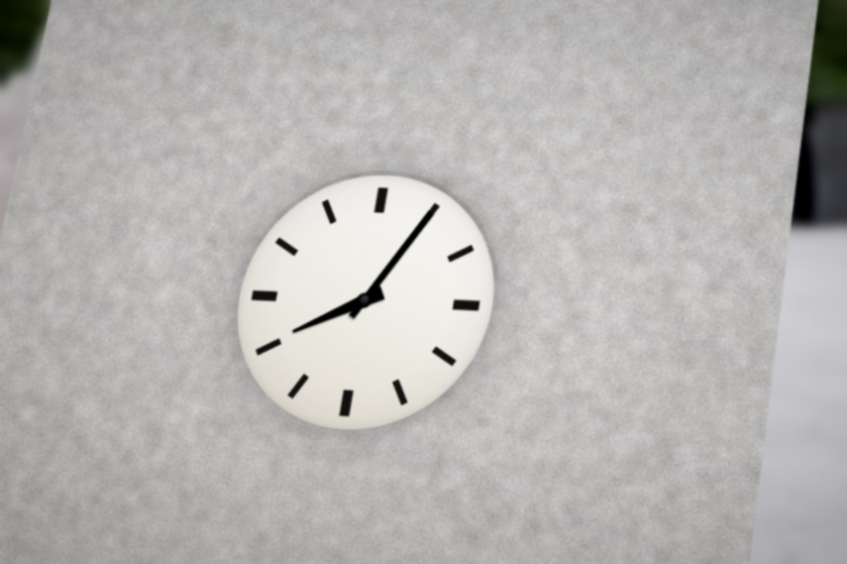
8:05
